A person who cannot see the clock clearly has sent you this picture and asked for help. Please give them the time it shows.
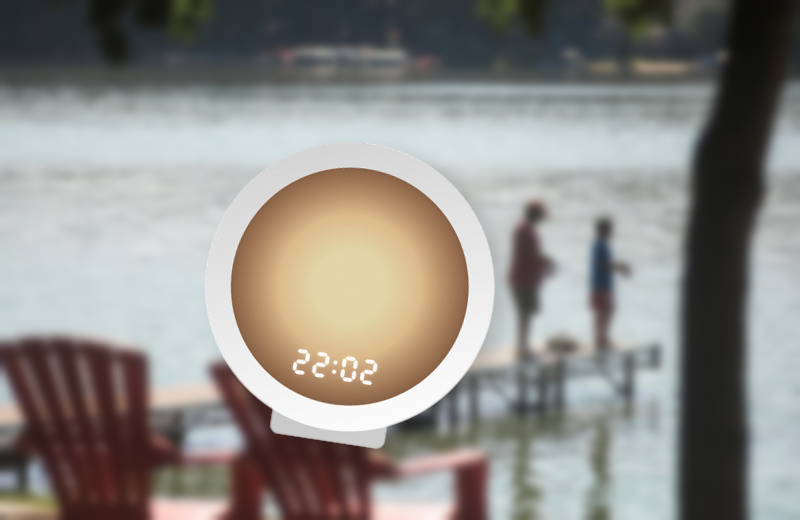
22:02
